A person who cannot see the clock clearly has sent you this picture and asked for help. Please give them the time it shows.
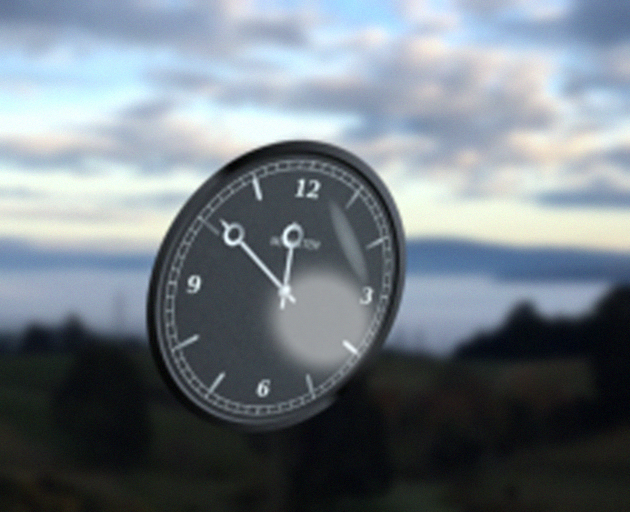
11:51
